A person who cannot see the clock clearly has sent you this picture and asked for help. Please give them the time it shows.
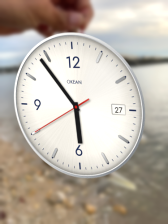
5:53:40
